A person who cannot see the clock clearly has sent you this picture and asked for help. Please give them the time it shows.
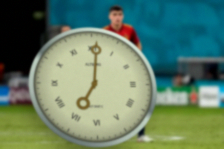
7:01
